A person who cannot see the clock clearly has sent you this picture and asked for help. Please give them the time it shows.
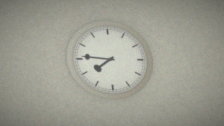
7:46
